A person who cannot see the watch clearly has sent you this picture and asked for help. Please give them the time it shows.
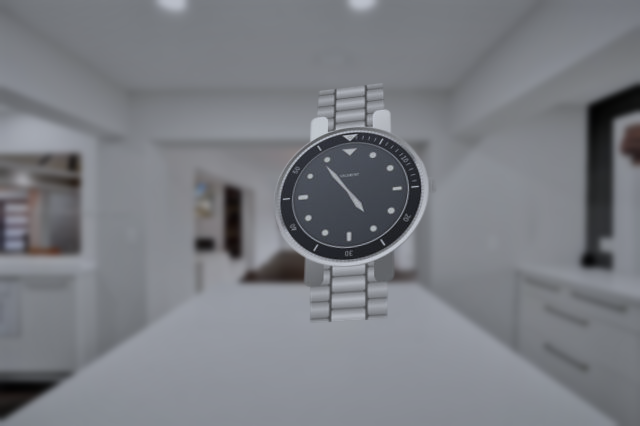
4:54
